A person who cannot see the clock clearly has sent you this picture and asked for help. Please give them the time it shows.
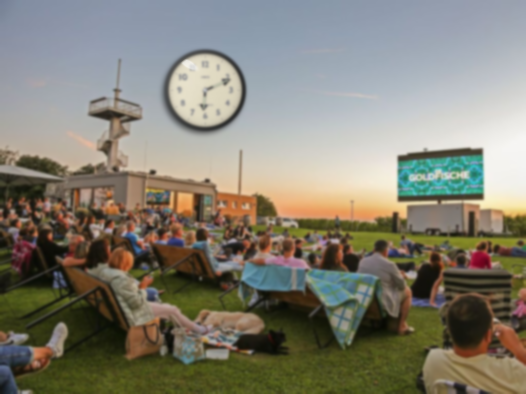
6:11
